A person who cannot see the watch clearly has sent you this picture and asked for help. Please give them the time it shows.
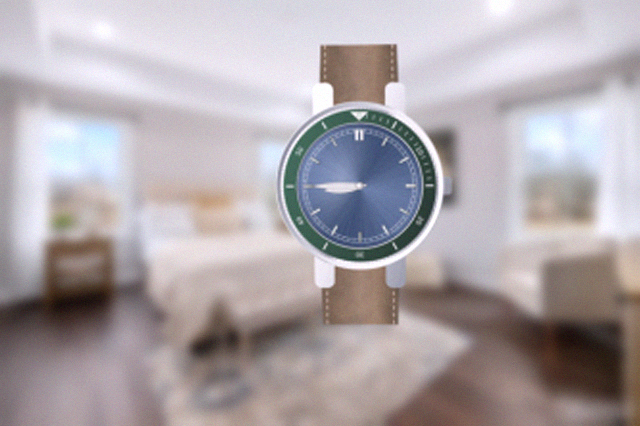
8:45
